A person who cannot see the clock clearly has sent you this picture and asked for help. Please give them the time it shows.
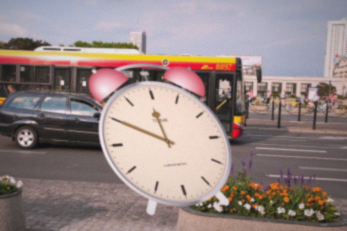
11:50
